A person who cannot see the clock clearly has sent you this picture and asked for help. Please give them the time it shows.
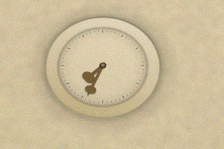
7:34
